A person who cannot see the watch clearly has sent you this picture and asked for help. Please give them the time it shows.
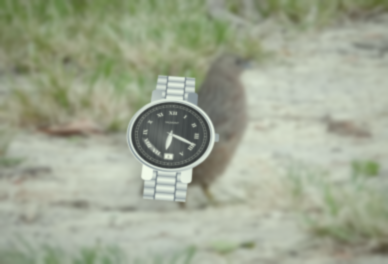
6:19
